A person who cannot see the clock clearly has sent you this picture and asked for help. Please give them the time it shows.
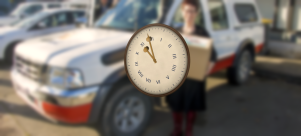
10:59
